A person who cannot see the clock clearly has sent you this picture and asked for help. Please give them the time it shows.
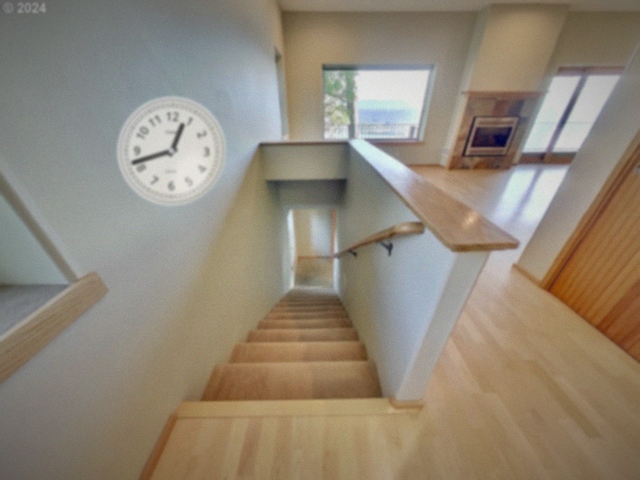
12:42
